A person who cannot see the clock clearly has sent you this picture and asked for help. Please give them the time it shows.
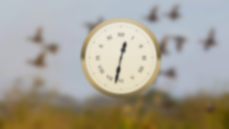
12:32
